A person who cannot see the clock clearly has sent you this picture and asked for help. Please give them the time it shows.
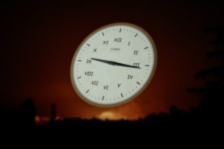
9:16
